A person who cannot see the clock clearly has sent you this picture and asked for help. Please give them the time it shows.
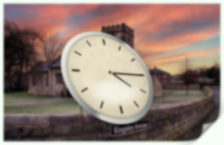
4:15
